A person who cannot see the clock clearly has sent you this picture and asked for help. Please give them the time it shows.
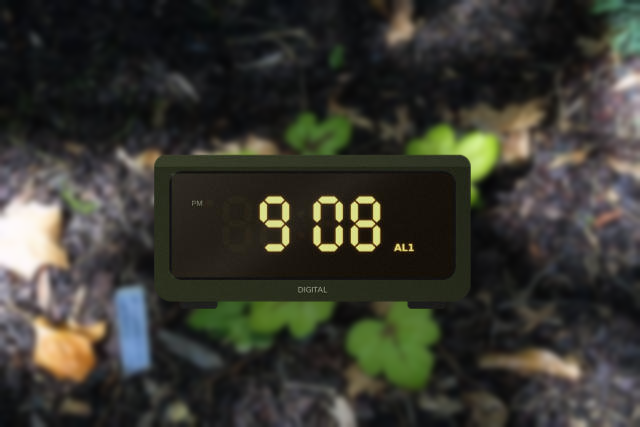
9:08
